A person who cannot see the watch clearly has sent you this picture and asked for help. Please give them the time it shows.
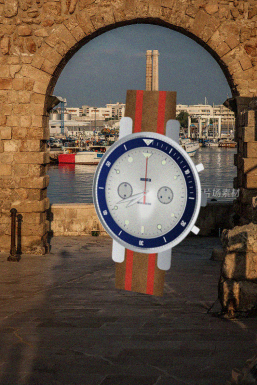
7:41
